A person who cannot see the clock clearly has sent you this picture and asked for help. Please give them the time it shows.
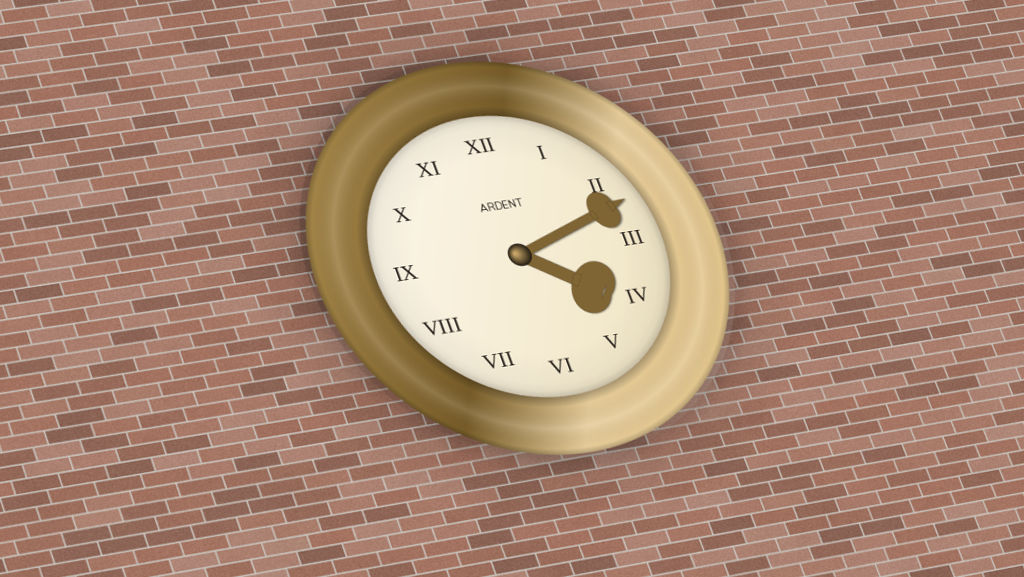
4:12
